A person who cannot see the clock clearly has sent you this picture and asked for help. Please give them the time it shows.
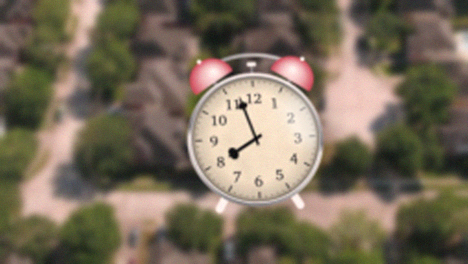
7:57
